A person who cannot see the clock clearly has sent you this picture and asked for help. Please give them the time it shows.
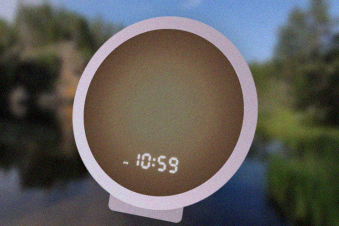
10:59
